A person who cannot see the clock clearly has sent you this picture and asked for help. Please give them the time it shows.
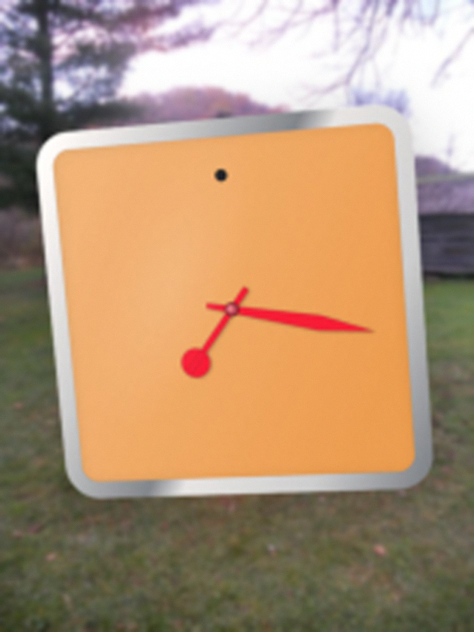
7:17
